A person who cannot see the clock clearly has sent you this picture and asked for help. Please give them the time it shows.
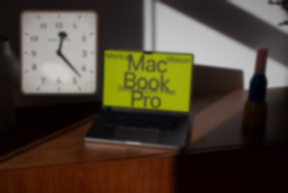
12:23
